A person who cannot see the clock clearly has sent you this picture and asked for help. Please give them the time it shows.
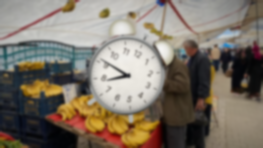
7:46
